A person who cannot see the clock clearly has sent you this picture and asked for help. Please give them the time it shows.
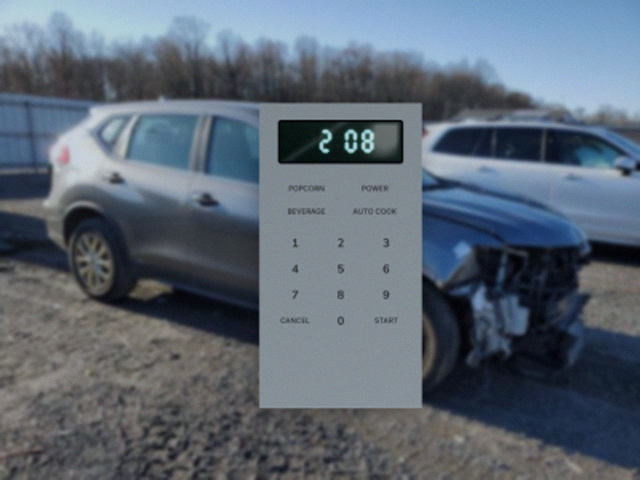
2:08
